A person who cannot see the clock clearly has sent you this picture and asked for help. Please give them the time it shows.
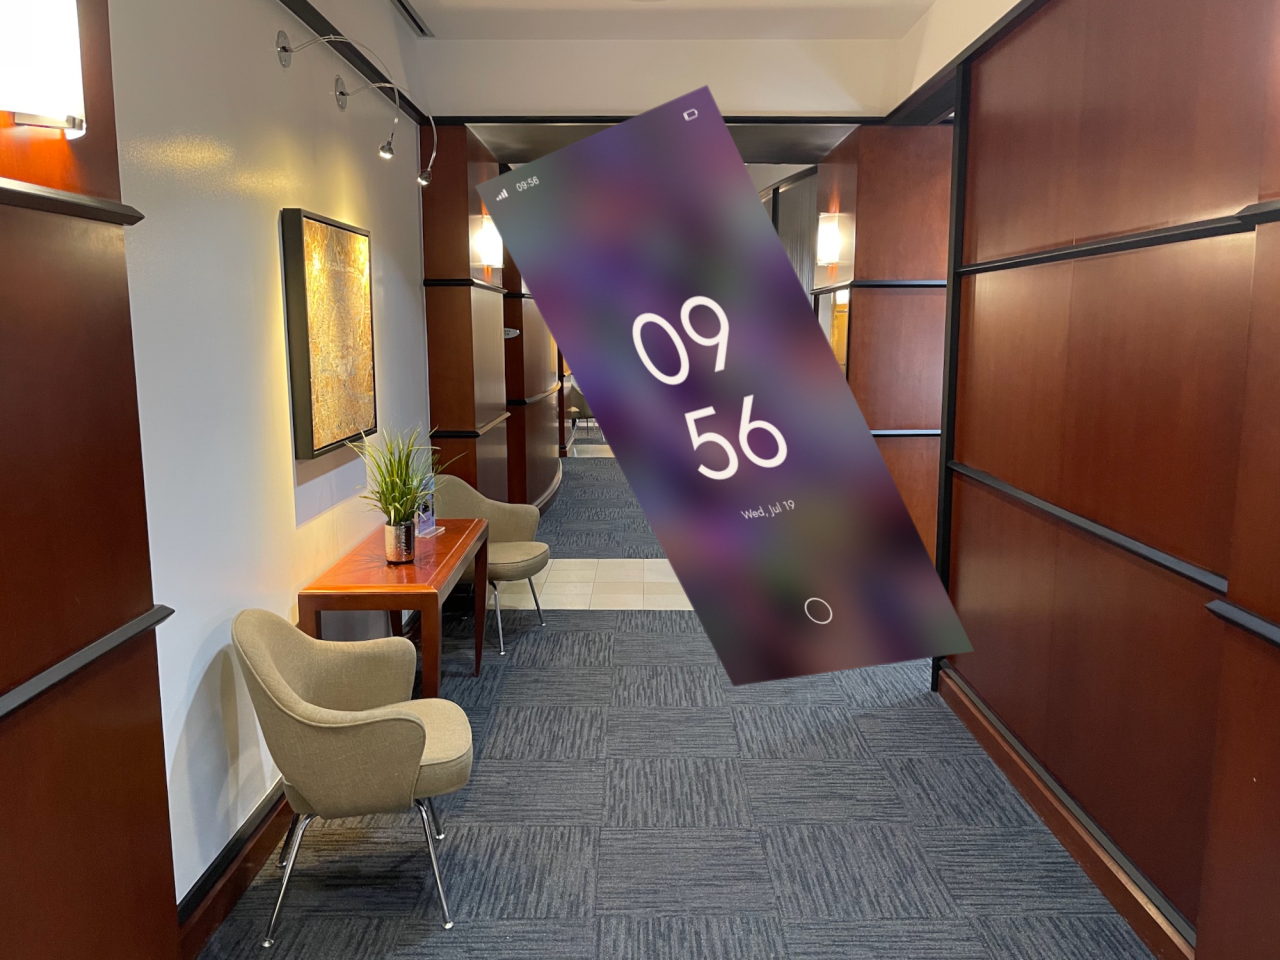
9:56
